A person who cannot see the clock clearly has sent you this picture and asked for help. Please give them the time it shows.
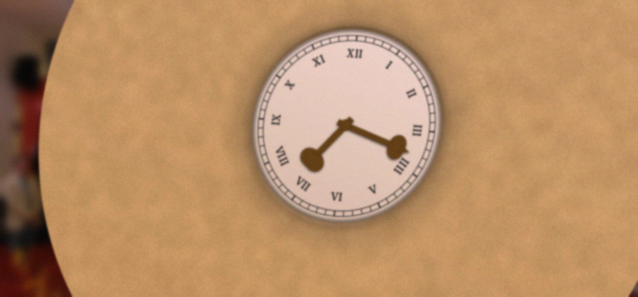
7:18
